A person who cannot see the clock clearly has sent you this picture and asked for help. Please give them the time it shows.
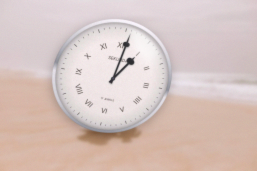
1:01
